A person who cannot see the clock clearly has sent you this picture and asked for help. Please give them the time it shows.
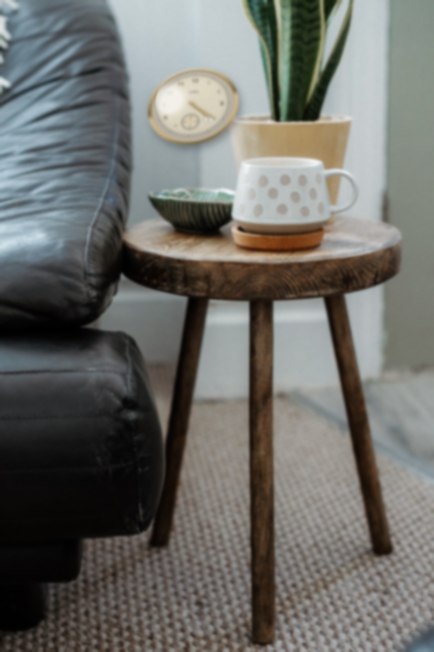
4:21
